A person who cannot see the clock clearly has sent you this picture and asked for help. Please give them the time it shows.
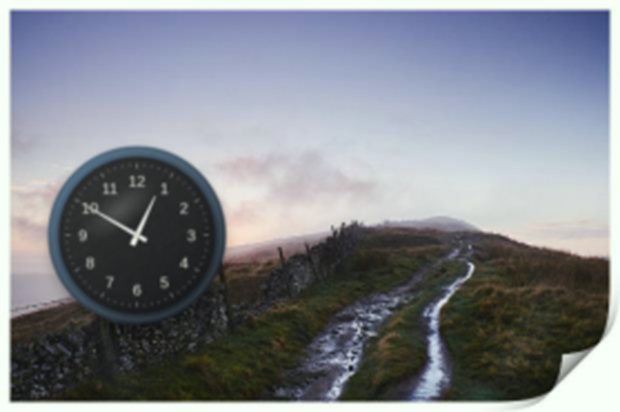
12:50
